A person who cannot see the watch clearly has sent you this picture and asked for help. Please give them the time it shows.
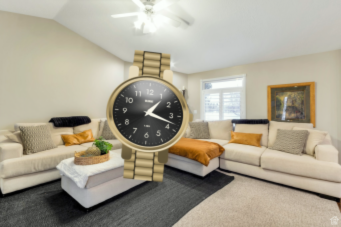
1:18
